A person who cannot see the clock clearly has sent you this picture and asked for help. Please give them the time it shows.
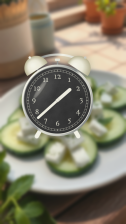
1:38
